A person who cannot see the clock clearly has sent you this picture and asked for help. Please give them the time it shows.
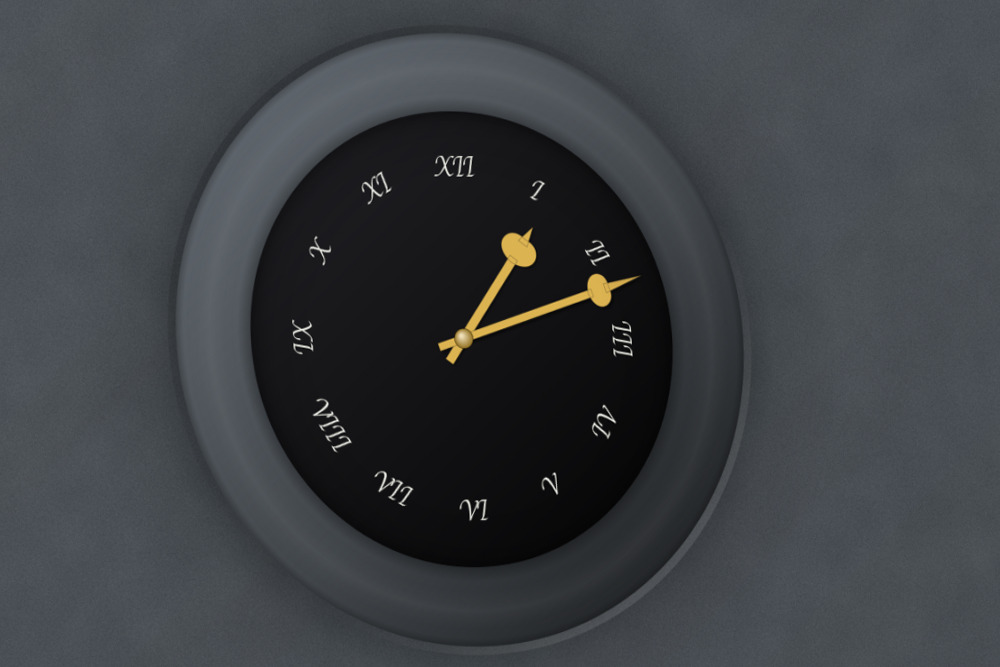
1:12
